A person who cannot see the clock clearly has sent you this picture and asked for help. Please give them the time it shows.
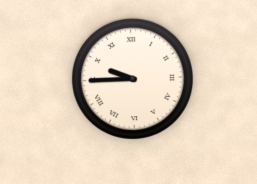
9:45
